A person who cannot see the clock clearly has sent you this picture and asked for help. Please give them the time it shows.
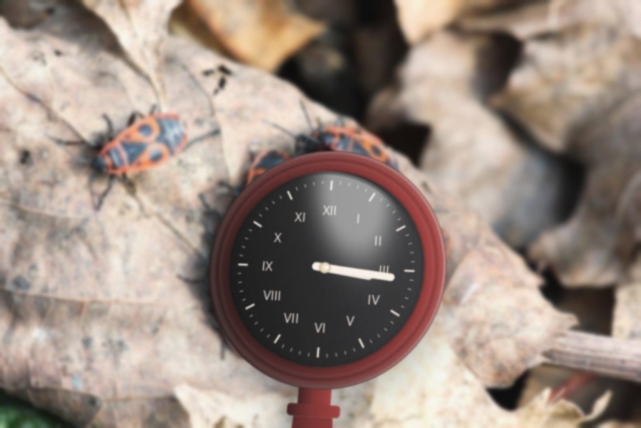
3:16
